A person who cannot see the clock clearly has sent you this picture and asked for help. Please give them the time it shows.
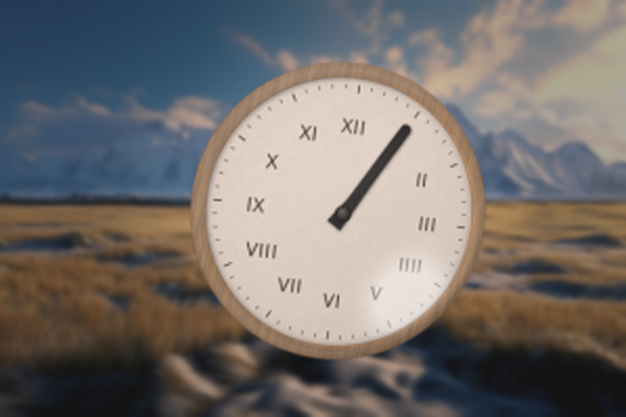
1:05
